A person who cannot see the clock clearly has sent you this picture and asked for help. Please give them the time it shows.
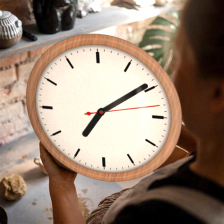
7:09:13
